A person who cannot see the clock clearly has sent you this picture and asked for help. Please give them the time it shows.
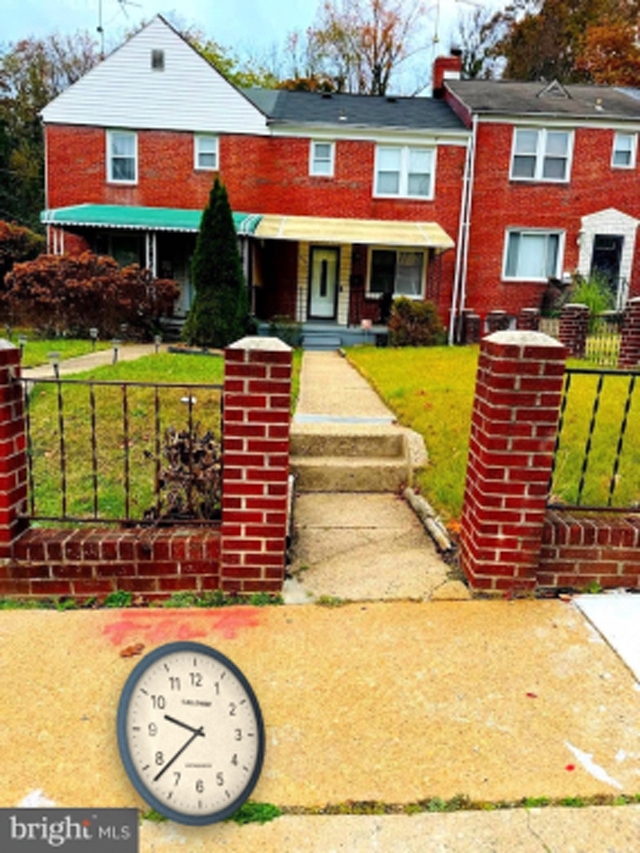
9:38
